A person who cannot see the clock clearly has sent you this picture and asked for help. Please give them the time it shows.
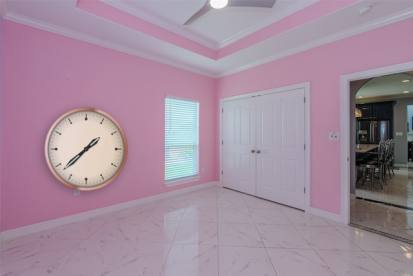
1:38
